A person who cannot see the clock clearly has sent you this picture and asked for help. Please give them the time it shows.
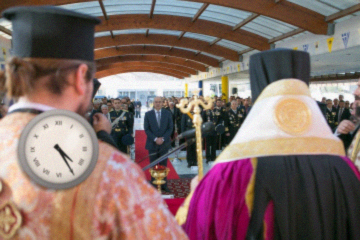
4:25
